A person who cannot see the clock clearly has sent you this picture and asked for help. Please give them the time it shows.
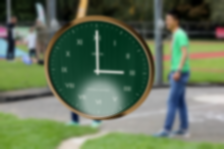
3:00
